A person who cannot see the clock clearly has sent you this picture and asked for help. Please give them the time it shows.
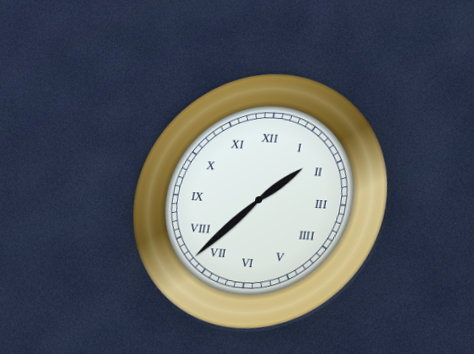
1:37
